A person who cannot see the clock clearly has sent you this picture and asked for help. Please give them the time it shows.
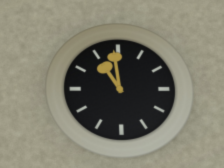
10:59
